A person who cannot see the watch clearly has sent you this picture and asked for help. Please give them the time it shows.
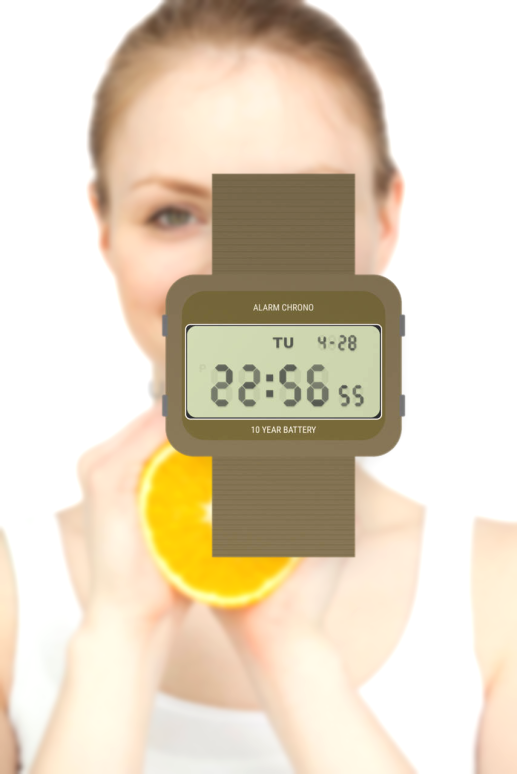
22:56:55
